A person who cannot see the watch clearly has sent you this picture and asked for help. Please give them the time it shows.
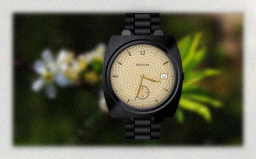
3:33
